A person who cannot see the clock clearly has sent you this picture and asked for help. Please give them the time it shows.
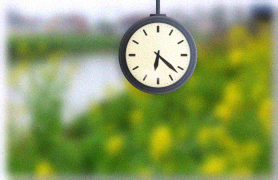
6:22
